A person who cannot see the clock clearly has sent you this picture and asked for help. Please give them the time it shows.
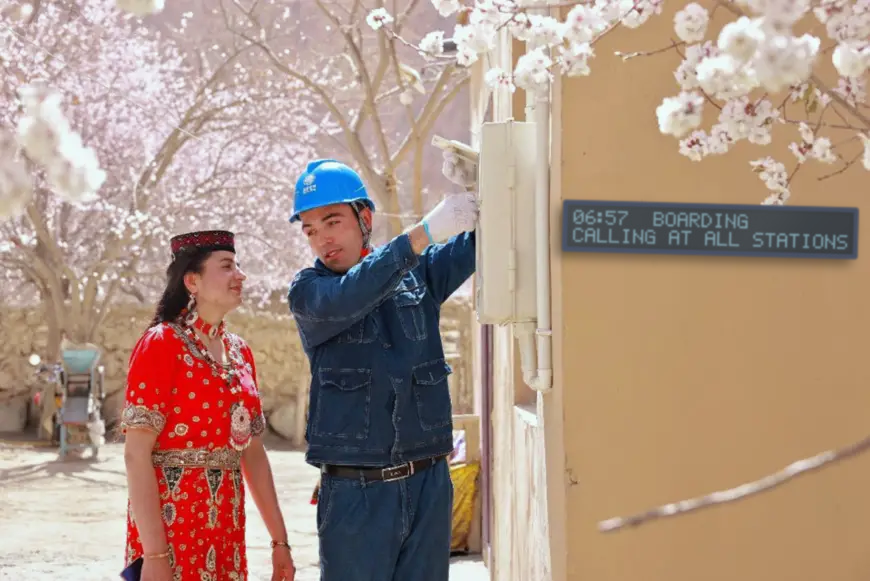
6:57
